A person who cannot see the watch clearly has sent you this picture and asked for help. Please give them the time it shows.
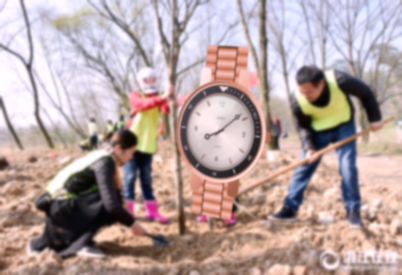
8:08
